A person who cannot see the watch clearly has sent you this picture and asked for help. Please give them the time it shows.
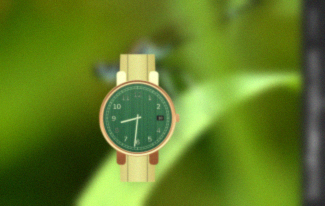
8:31
